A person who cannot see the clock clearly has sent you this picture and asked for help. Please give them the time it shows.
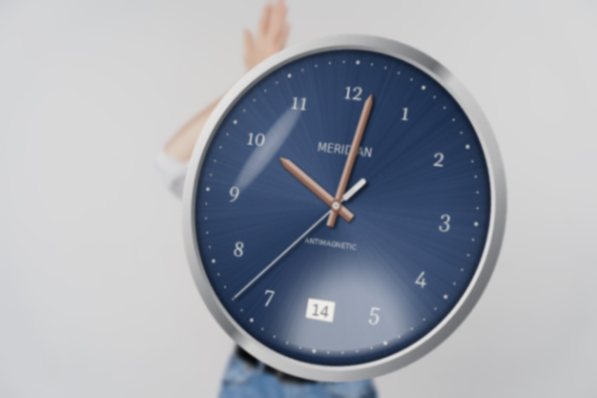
10:01:37
